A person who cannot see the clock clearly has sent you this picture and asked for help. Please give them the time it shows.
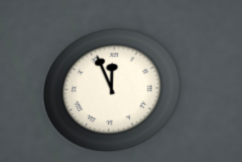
11:56
